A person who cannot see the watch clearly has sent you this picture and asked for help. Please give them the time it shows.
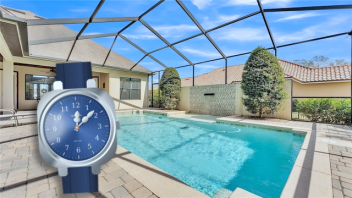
12:08
